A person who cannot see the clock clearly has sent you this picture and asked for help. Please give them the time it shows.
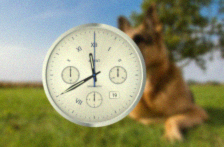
11:40
